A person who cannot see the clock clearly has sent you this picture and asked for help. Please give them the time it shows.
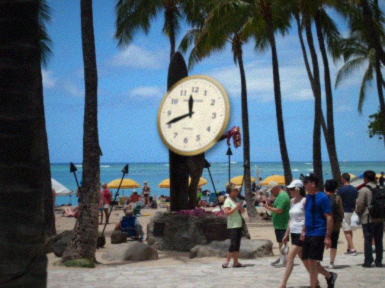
11:41
